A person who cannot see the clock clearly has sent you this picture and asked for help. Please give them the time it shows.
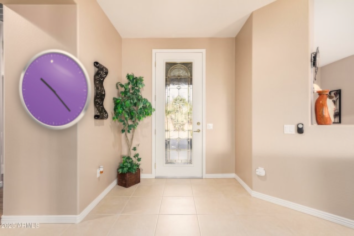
10:23
